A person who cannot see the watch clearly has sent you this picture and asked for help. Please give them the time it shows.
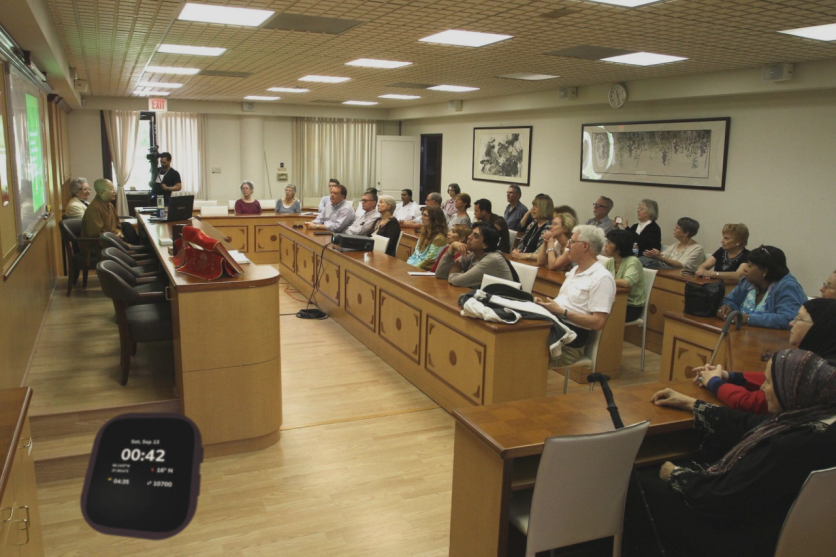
0:42
